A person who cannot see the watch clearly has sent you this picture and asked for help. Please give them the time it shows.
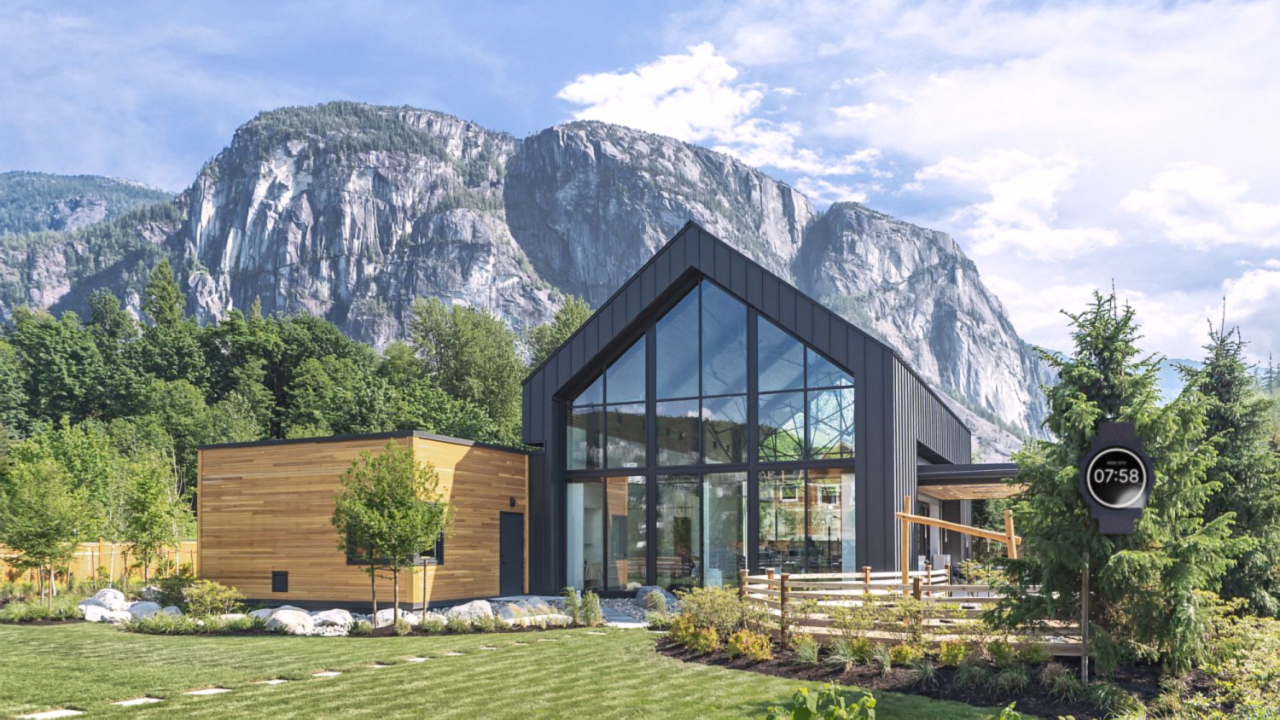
7:58
